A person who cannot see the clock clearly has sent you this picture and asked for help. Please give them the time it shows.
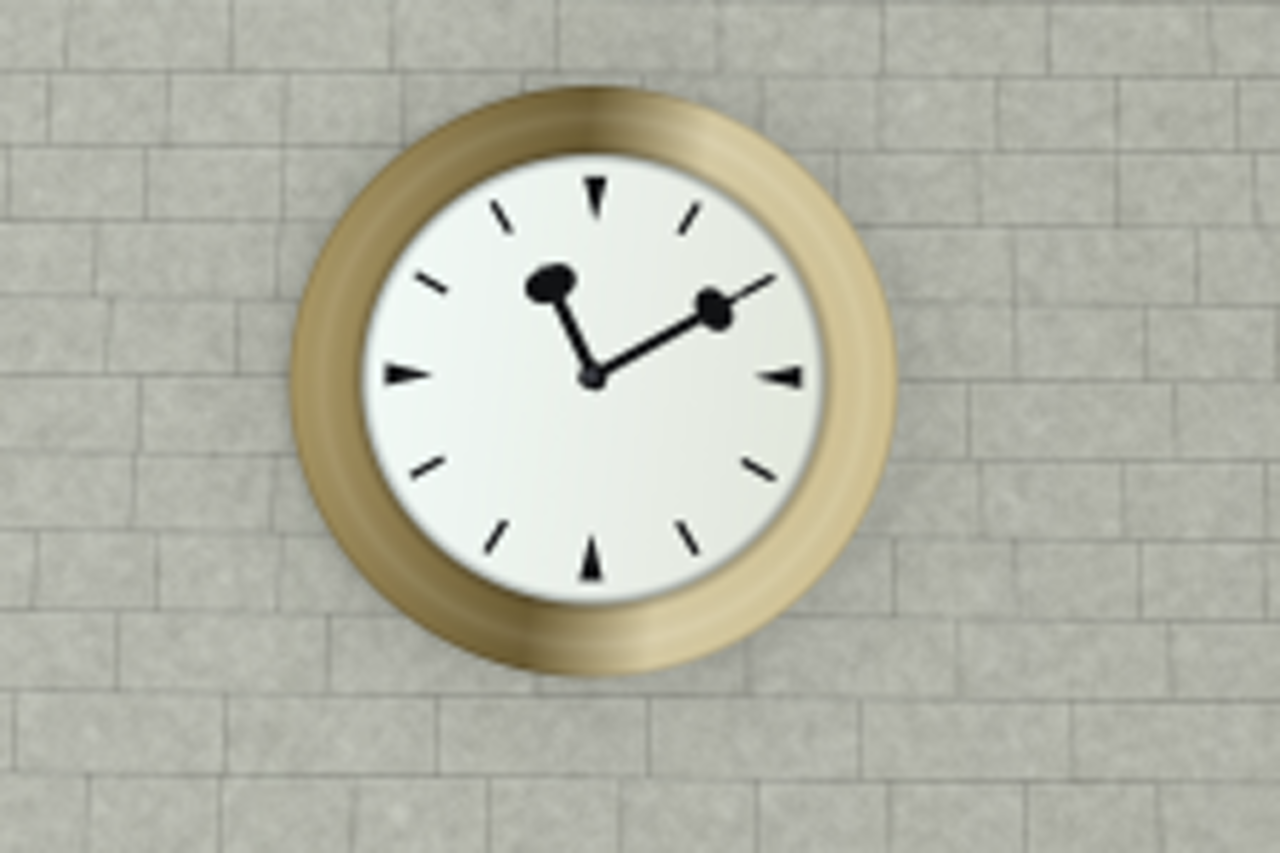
11:10
